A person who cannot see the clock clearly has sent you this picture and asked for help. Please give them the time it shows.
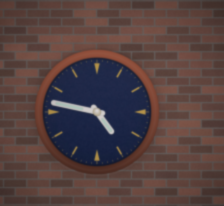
4:47
